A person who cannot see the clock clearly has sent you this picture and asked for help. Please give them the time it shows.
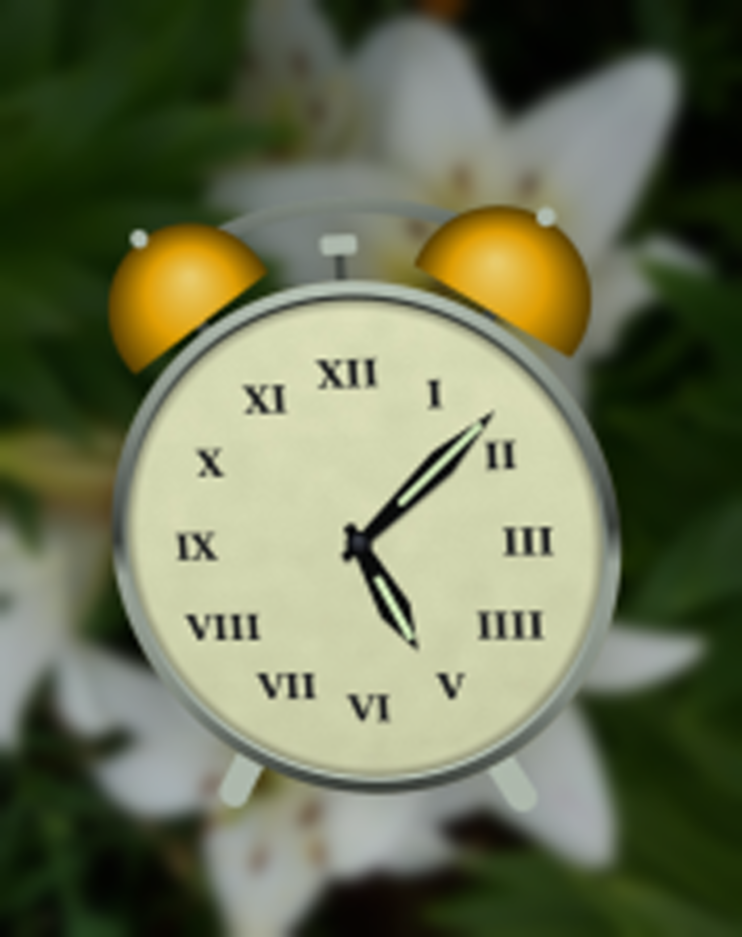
5:08
